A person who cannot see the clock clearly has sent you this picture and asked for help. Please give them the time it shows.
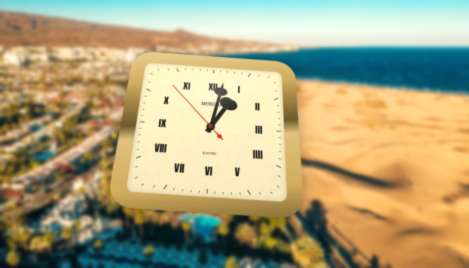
1:01:53
